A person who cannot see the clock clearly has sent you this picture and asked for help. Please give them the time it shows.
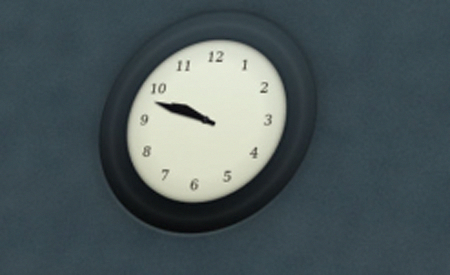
9:48
